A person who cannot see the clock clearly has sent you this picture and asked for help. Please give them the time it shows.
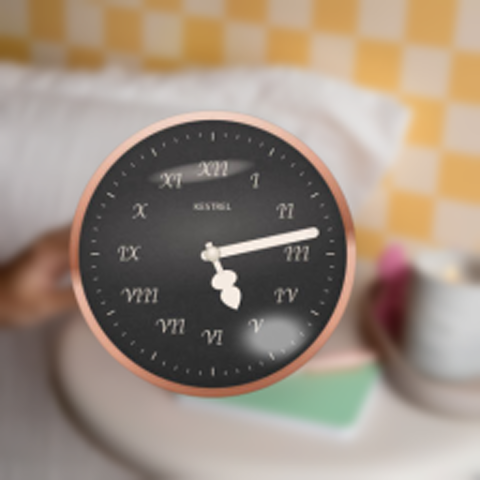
5:13
